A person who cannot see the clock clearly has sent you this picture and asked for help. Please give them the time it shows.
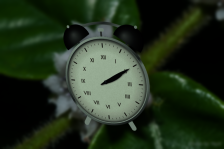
2:10
